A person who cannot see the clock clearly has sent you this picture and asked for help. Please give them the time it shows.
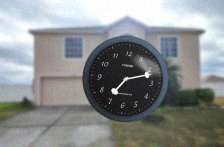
7:12
